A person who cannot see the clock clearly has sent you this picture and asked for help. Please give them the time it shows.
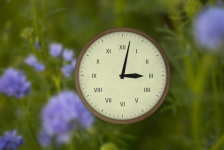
3:02
